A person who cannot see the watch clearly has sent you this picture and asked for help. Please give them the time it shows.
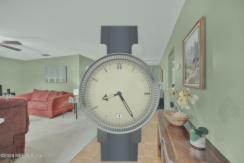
8:25
